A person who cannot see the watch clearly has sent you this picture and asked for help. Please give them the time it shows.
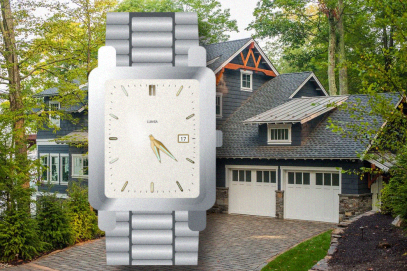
5:22
